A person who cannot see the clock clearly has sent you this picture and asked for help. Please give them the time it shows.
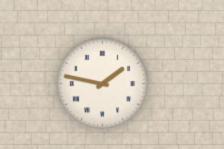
1:47
